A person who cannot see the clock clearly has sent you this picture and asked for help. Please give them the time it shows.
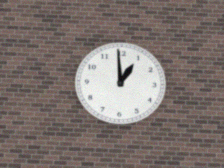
12:59
